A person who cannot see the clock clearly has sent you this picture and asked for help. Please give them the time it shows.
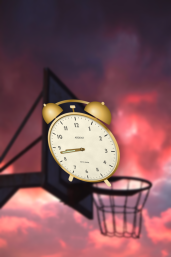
8:43
